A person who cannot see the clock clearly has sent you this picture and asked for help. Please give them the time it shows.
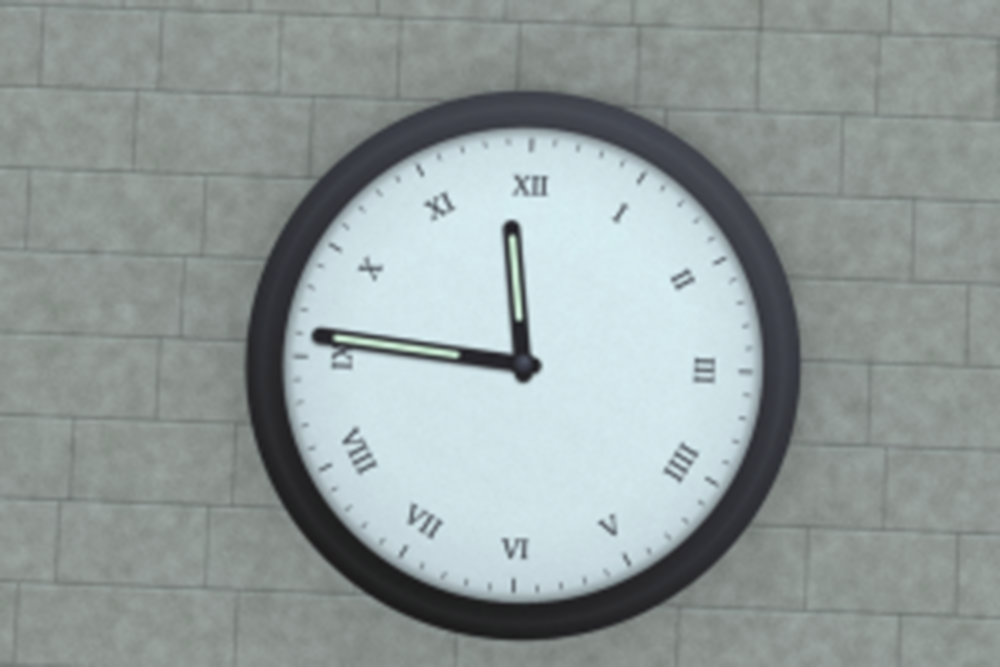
11:46
